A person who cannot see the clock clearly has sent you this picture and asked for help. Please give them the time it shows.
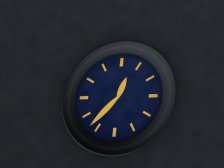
12:37
